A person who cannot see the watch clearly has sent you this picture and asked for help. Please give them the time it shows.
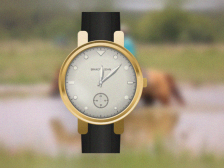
12:08
